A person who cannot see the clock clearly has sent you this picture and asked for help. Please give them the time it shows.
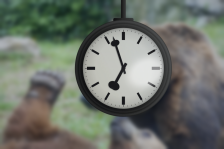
6:57
